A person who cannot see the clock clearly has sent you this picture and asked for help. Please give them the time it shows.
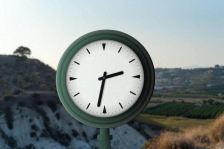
2:32
